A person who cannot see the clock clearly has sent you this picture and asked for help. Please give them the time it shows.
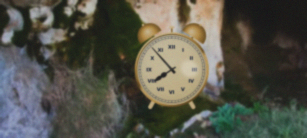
7:53
